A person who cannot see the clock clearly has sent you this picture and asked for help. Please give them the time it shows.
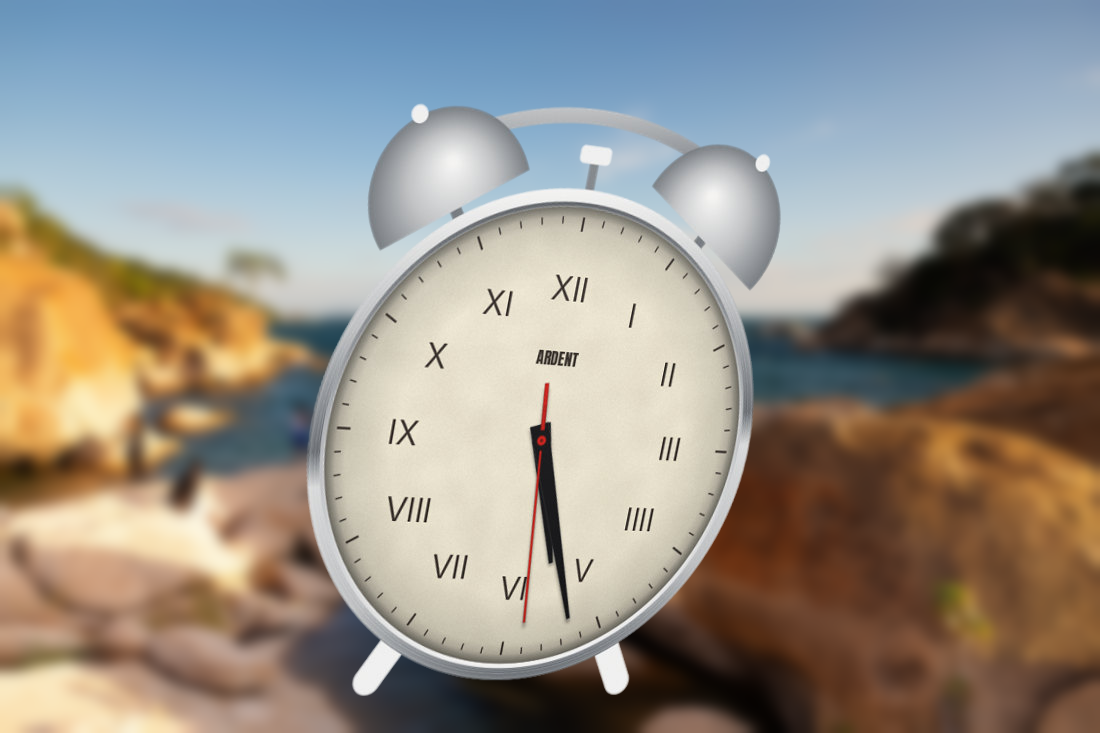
5:26:29
